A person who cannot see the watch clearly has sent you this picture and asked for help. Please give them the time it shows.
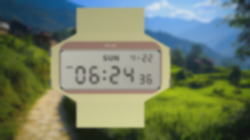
6:24
